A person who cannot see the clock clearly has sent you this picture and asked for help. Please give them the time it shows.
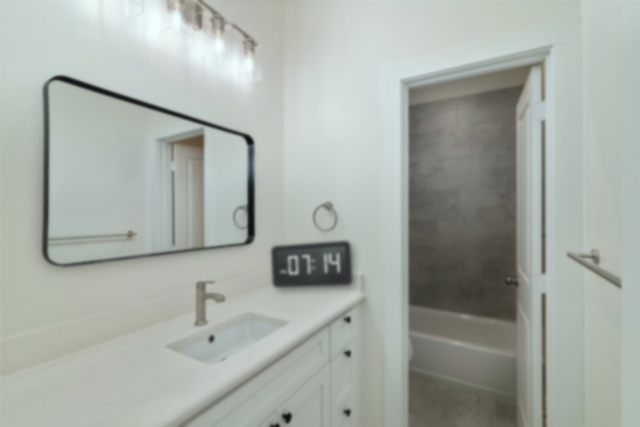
7:14
